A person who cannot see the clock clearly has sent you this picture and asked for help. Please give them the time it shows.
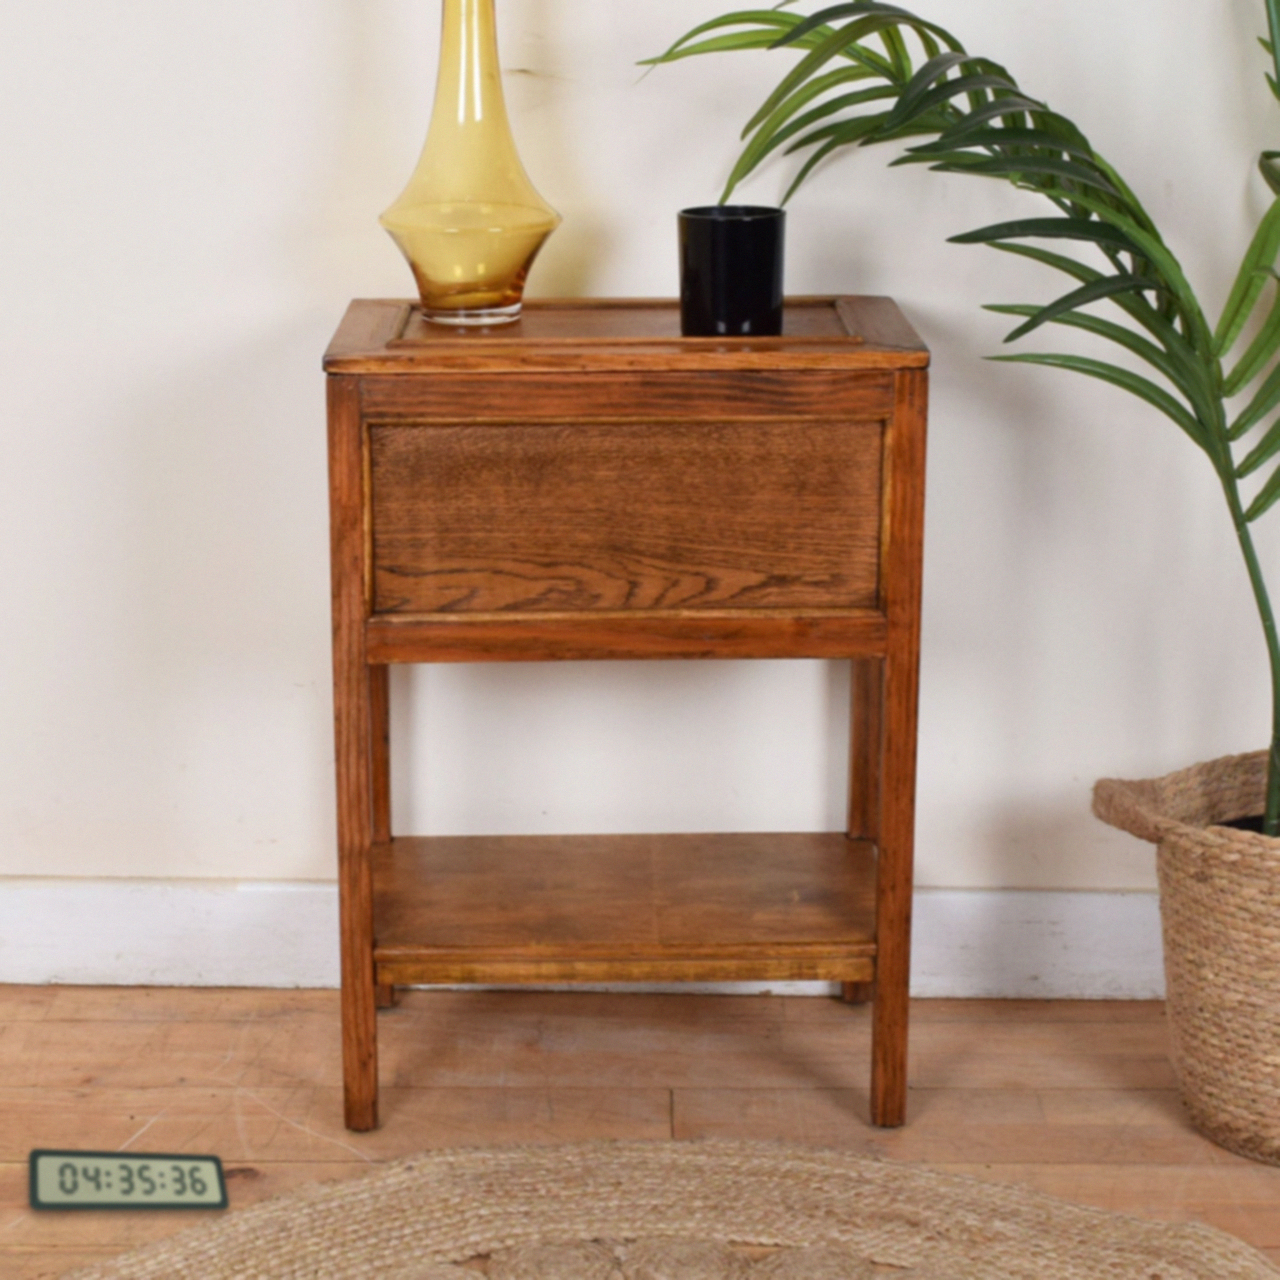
4:35:36
